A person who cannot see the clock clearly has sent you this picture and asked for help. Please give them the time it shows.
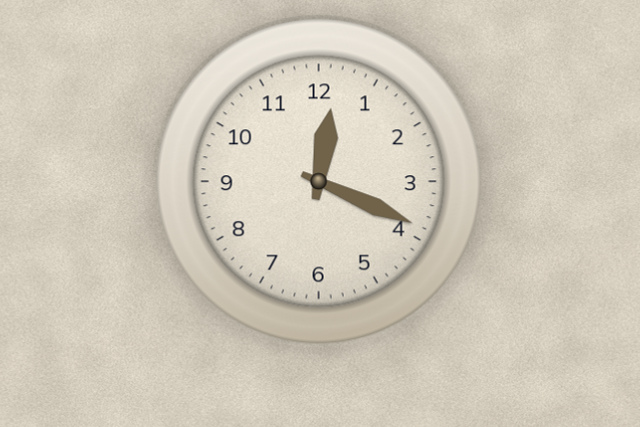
12:19
